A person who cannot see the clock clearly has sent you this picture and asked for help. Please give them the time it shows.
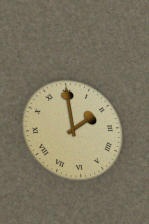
2:00
